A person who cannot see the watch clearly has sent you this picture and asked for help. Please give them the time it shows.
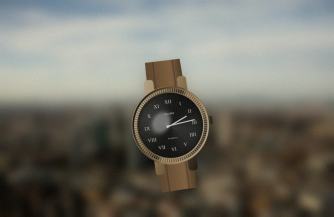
2:14
